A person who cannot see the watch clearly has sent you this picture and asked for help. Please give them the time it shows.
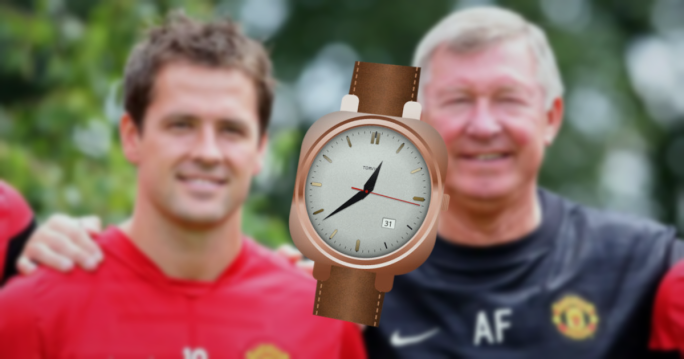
12:38:16
